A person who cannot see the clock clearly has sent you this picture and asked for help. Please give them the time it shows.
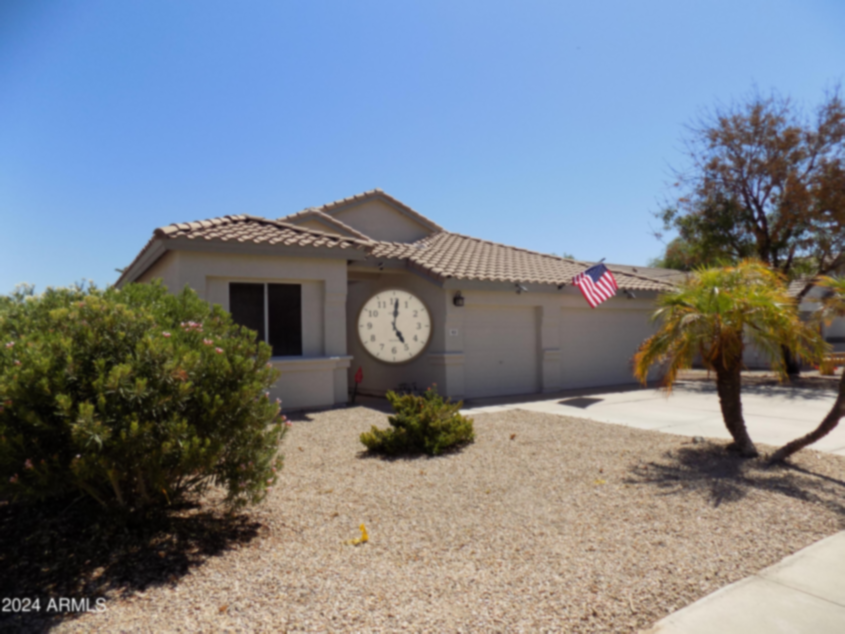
5:01
